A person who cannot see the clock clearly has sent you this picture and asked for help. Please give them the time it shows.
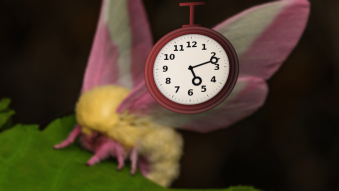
5:12
